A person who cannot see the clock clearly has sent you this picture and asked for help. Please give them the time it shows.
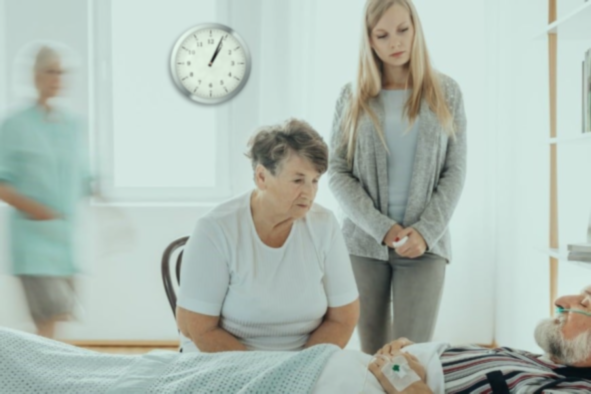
1:04
